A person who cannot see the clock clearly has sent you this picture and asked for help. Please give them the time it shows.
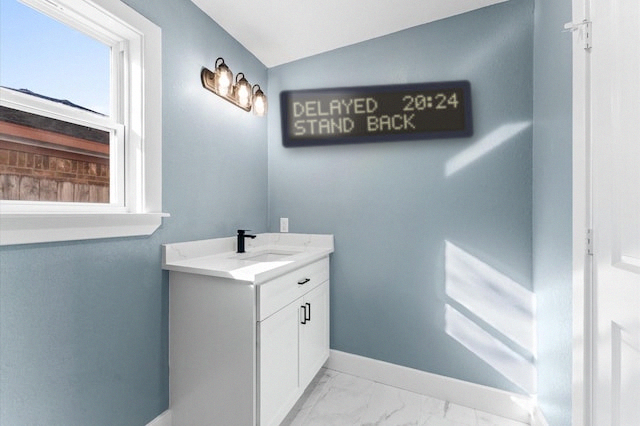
20:24
